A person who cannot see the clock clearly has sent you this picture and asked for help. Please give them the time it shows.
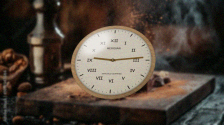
9:14
